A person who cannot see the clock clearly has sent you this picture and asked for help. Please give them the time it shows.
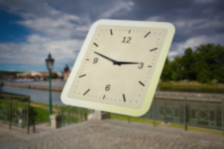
2:48
